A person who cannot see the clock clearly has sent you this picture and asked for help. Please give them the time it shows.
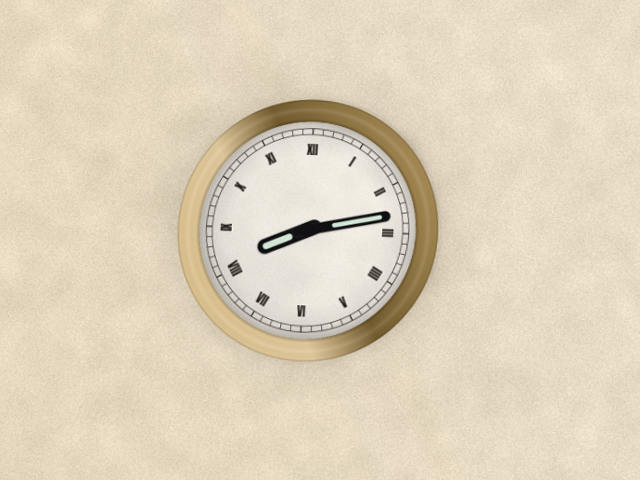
8:13
